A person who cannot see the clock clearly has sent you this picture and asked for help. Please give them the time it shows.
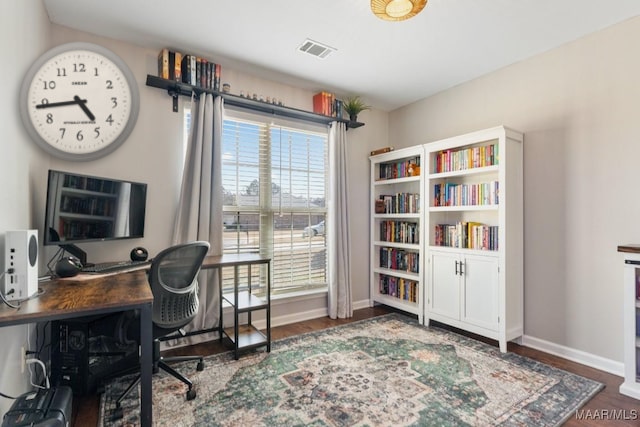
4:44
